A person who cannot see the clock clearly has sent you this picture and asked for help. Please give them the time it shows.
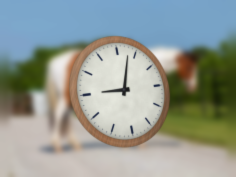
9:03
